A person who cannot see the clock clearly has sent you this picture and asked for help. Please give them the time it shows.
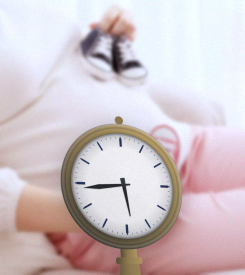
5:44
